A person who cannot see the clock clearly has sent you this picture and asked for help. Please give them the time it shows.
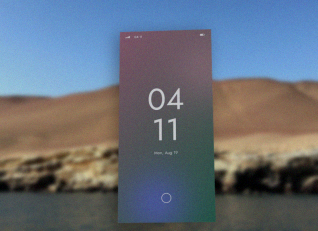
4:11
